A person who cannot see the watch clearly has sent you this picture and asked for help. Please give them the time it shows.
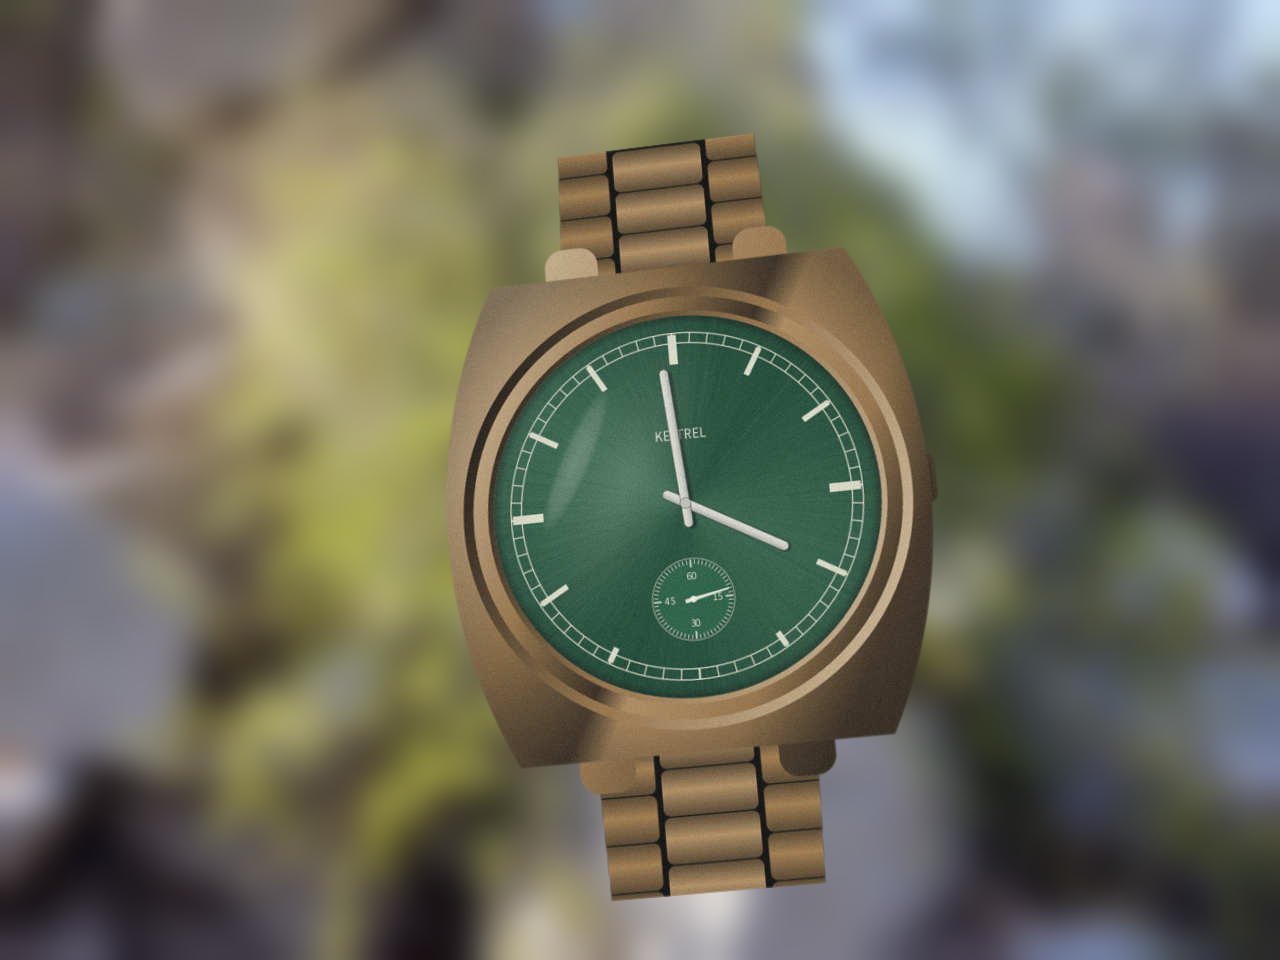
3:59:13
